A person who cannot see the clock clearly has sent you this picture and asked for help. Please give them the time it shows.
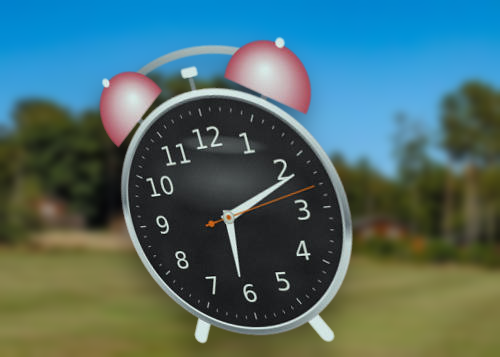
6:11:13
